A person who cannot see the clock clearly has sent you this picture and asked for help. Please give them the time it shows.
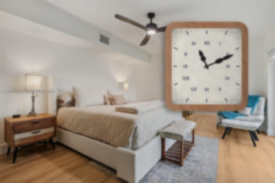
11:11
